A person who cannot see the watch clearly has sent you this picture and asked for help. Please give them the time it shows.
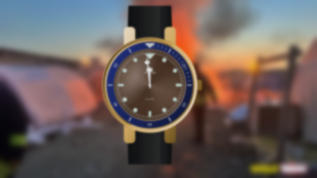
11:59
